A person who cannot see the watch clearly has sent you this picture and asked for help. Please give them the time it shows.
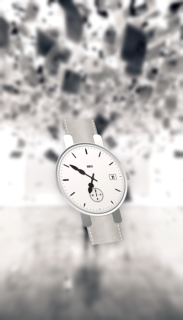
6:51
